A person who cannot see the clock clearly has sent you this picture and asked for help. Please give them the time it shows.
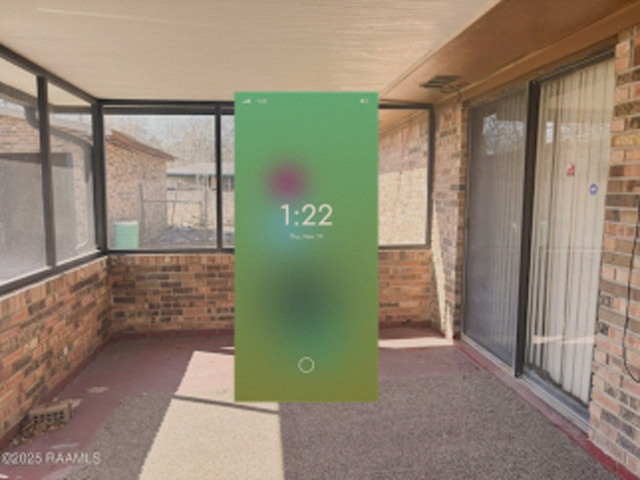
1:22
